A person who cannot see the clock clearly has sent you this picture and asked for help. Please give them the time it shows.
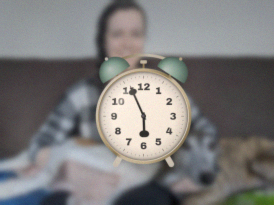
5:56
